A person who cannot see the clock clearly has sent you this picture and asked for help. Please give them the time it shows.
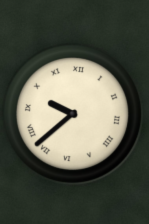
9:37
